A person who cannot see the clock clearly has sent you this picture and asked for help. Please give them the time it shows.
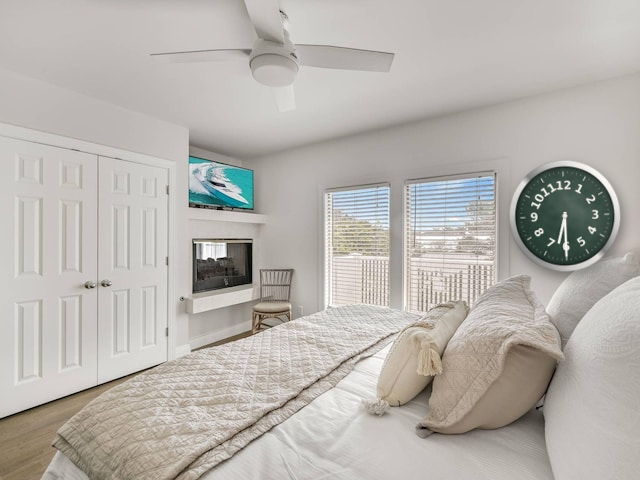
6:30
